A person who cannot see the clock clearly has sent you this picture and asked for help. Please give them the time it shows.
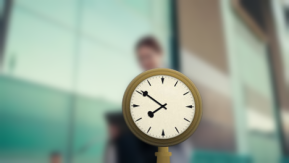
7:51
